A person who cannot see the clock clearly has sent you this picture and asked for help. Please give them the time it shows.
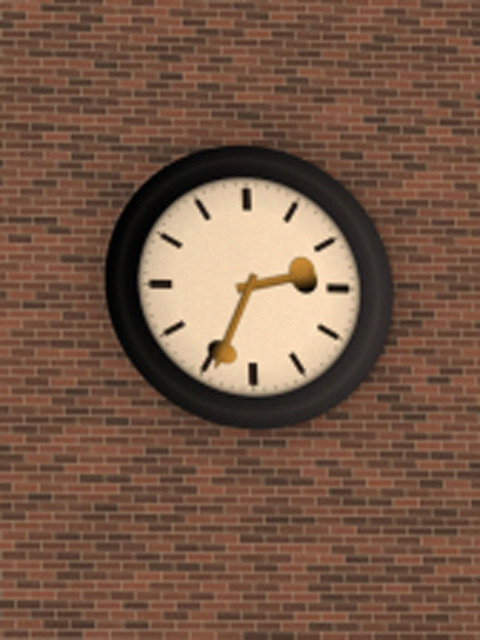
2:34
